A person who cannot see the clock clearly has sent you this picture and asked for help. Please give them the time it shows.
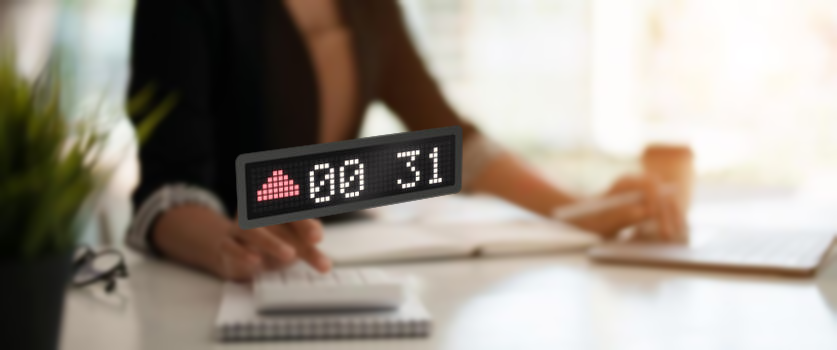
0:31
